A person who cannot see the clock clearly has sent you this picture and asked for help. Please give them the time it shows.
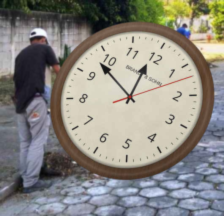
11:48:07
